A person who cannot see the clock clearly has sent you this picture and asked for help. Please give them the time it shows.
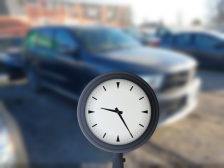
9:25
